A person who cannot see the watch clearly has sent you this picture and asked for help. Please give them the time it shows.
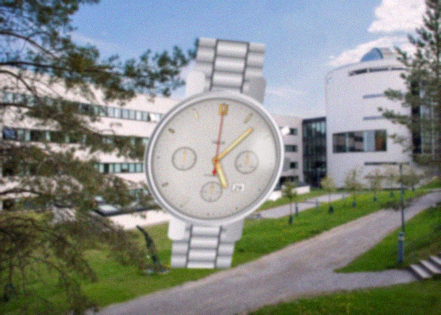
5:07
